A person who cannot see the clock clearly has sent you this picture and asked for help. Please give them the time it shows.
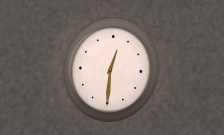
12:30
